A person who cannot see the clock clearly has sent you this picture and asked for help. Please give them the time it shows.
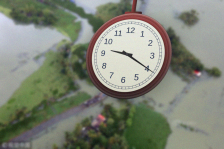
9:20
